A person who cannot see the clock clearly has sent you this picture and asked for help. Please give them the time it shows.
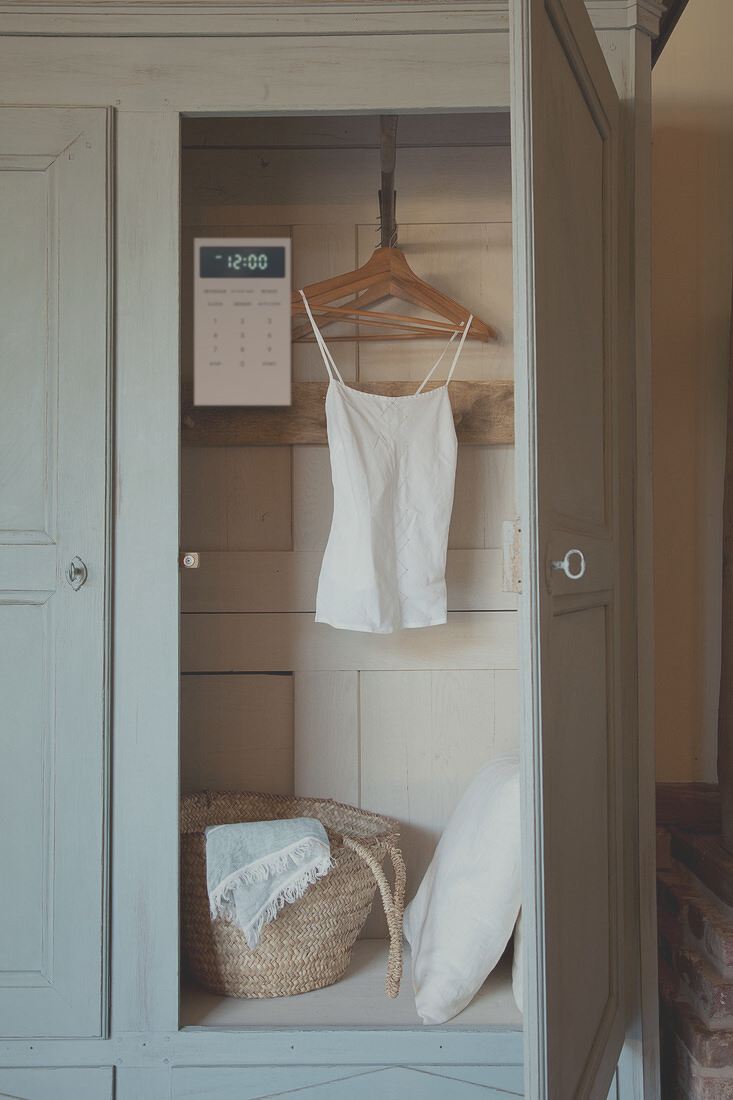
12:00
